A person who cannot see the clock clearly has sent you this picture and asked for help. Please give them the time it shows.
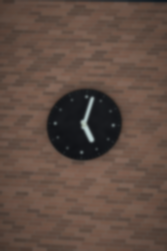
5:02
